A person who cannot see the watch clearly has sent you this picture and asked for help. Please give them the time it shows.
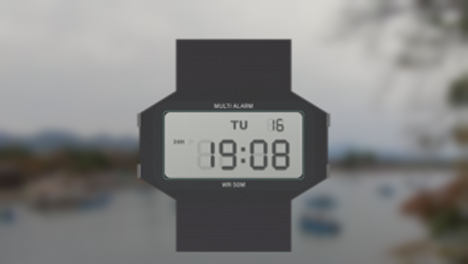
19:08
